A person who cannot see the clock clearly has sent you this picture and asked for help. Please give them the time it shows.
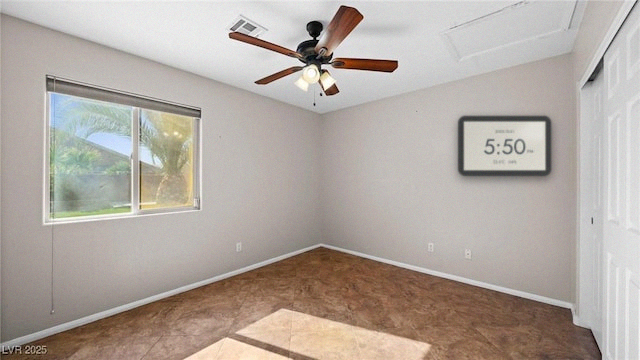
5:50
